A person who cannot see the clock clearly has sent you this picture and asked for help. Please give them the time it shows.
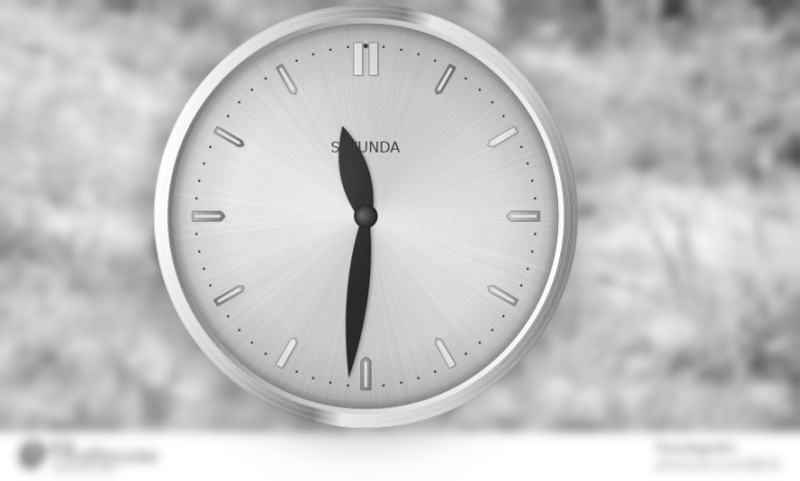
11:31
